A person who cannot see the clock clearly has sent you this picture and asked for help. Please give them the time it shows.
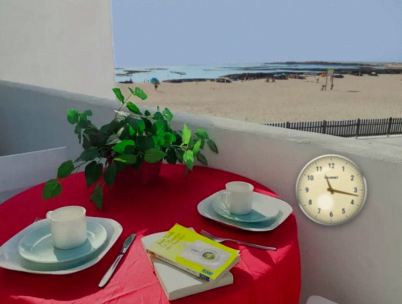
11:17
